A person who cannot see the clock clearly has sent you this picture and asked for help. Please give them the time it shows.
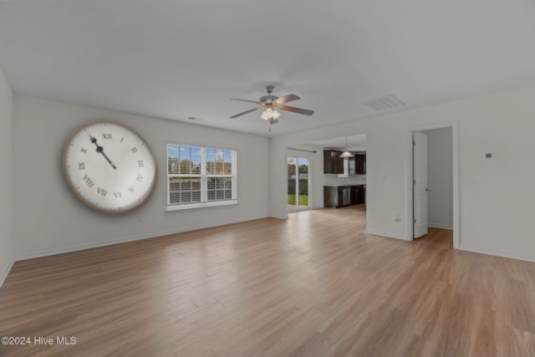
10:55
